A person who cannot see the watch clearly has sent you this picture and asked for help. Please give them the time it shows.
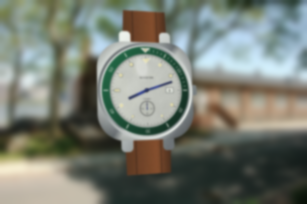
8:12
